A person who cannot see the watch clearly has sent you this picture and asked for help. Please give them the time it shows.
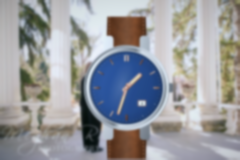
1:33
